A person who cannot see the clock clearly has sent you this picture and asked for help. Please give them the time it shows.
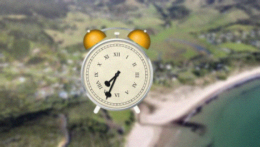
7:34
